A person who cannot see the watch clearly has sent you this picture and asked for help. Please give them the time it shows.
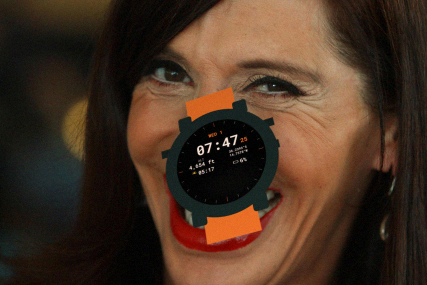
7:47
